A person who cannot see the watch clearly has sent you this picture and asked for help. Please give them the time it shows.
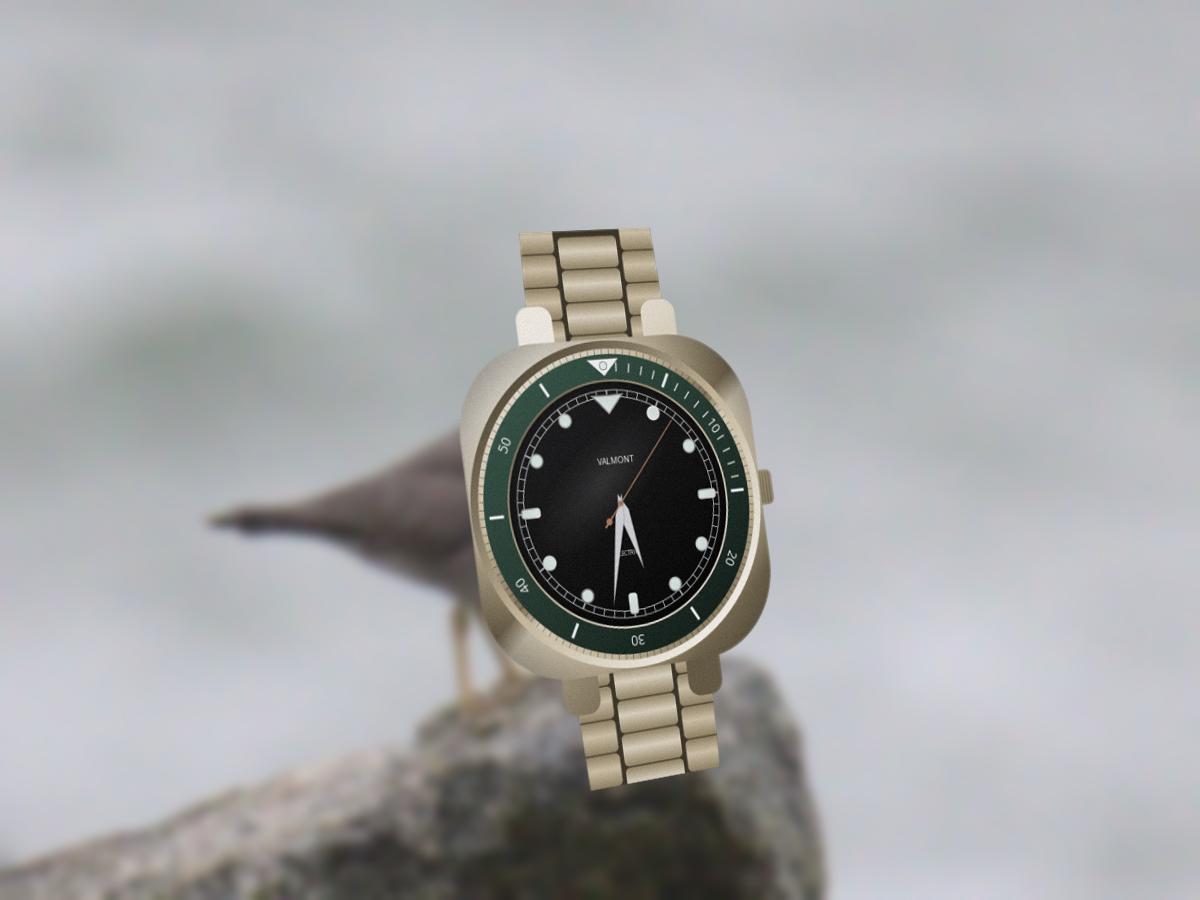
5:32:07
